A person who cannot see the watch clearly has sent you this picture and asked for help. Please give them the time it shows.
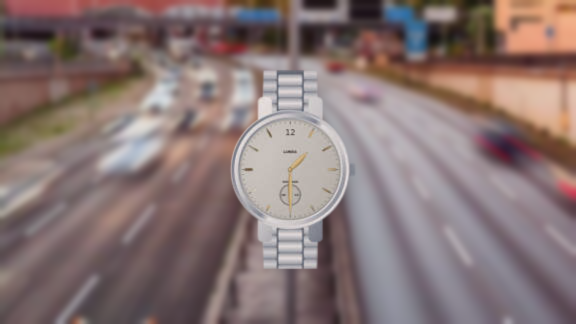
1:30
